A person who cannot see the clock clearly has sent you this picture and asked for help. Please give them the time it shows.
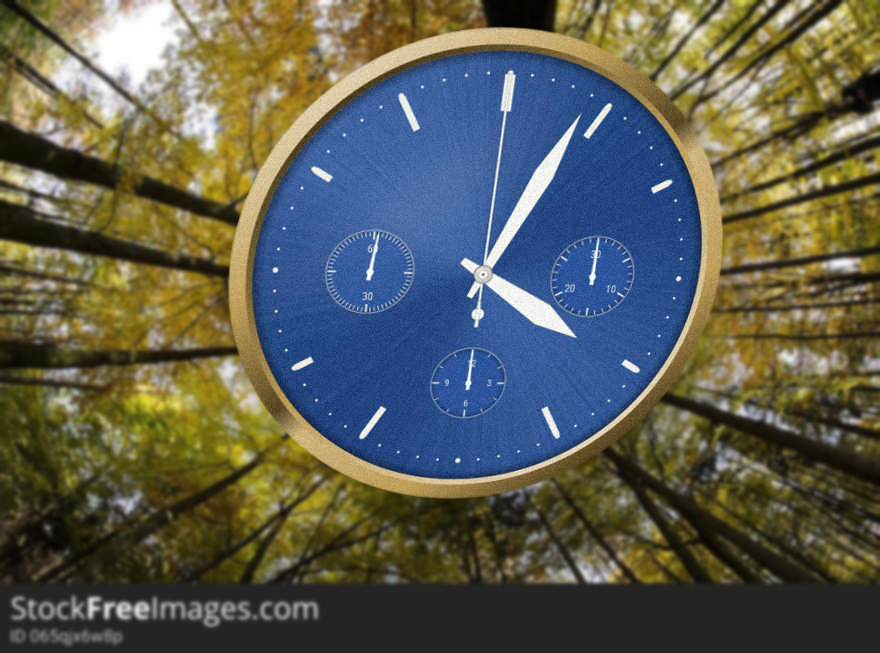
4:04:01
